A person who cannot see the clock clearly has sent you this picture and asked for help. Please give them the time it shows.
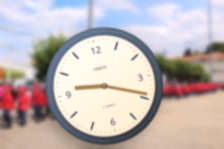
9:19
